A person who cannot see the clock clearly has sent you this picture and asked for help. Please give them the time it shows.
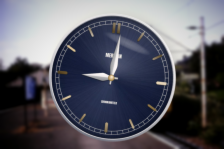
9:01
